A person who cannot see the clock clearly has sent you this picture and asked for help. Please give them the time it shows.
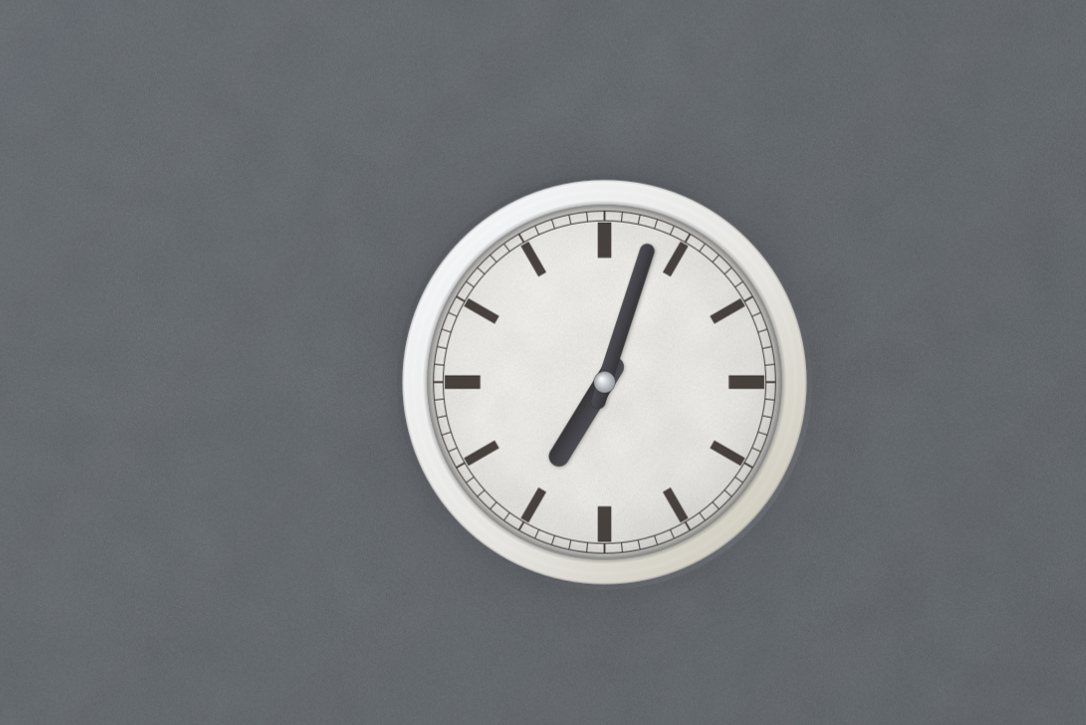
7:03
